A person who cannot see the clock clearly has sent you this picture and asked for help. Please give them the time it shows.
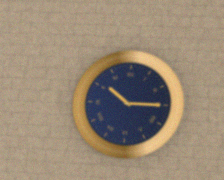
10:15
